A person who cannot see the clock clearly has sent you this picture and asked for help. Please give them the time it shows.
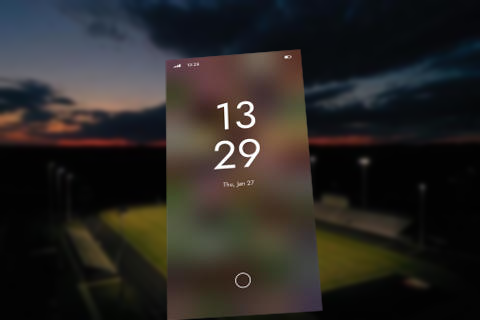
13:29
